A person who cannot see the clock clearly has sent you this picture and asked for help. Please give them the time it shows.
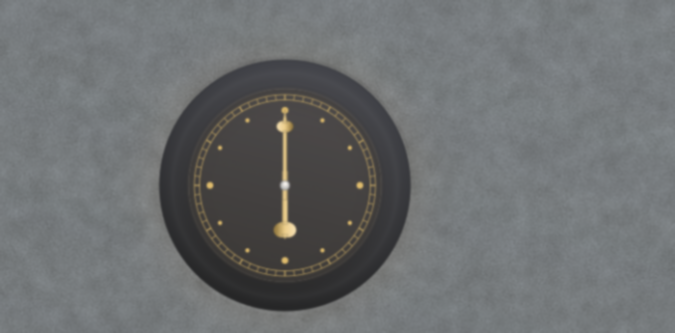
6:00
